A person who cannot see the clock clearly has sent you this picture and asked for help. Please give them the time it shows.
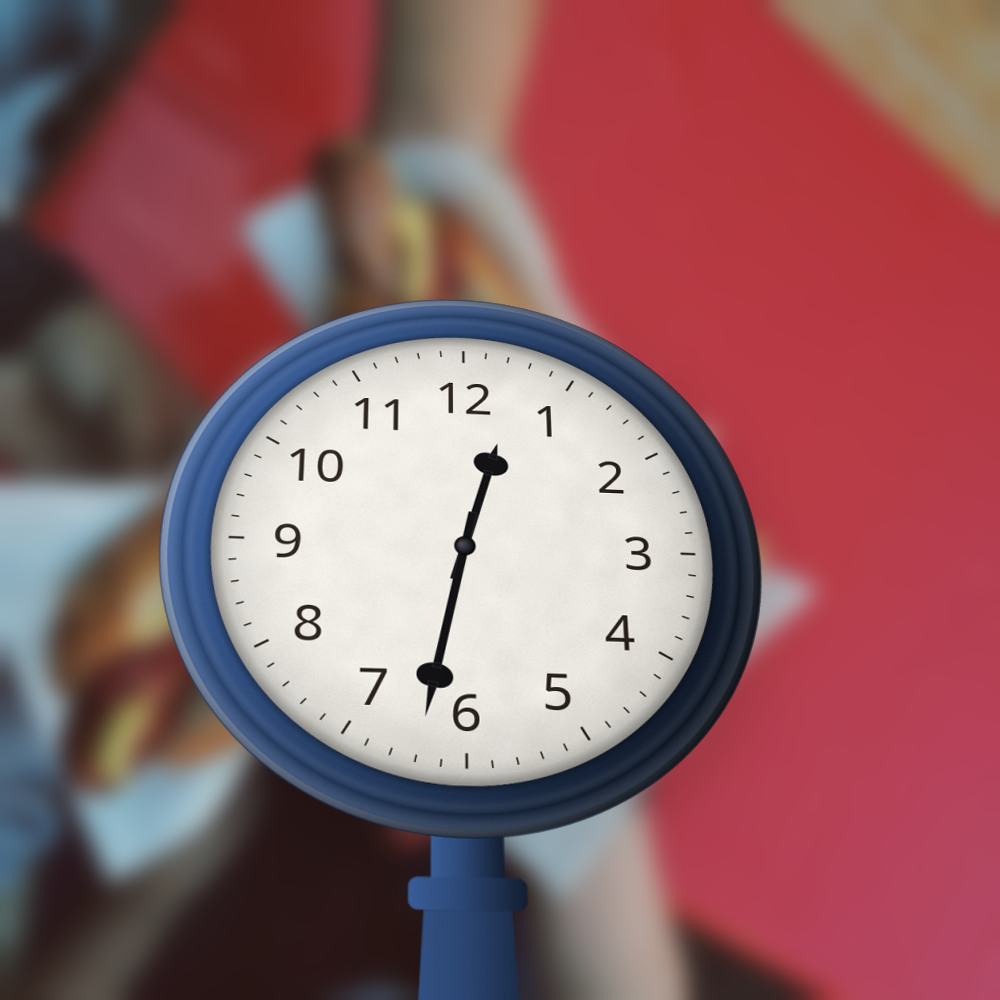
12:32
